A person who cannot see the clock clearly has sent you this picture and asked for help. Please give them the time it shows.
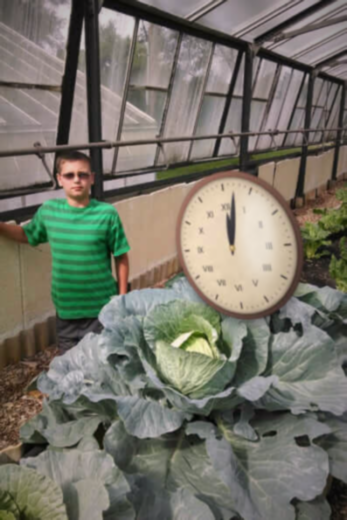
12:02
